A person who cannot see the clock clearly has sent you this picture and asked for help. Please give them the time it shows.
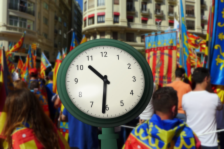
10:31
